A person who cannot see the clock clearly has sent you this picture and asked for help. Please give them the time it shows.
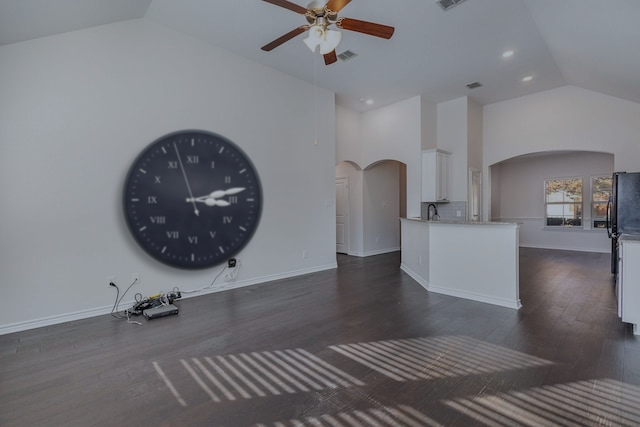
3:12:57
